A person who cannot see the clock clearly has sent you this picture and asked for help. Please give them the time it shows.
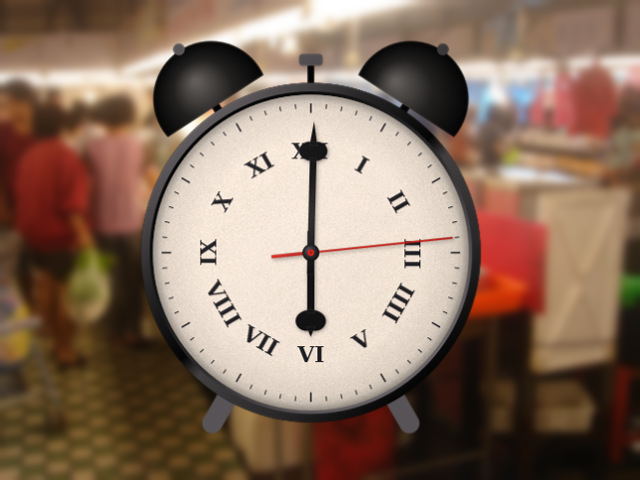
6:00:14
